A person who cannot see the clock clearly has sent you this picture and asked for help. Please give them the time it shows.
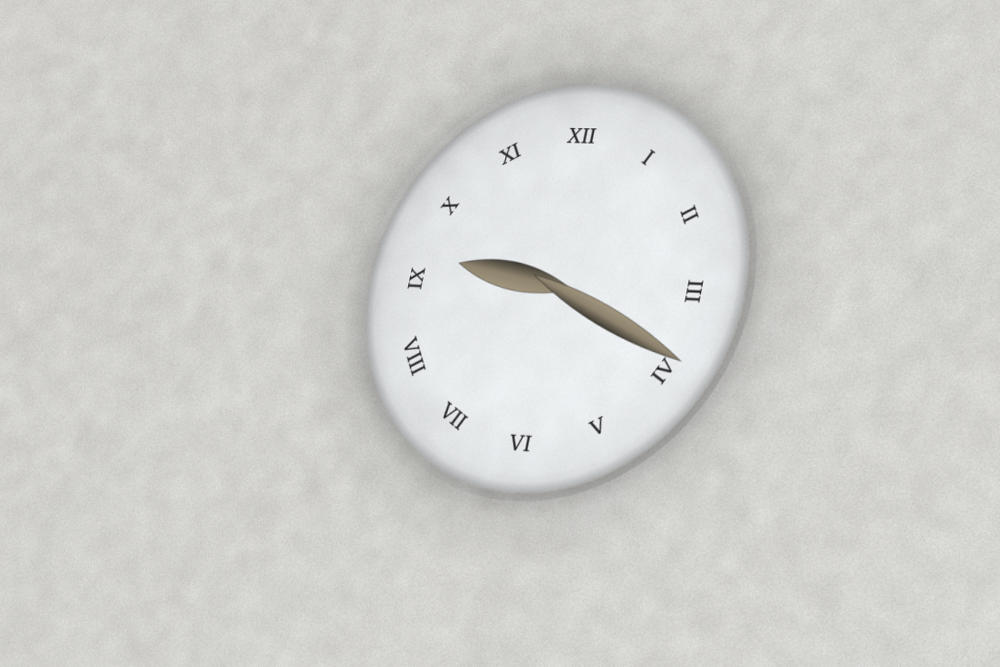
9:19
